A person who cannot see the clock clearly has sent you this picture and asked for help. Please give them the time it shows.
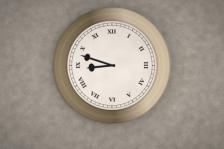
8:48
